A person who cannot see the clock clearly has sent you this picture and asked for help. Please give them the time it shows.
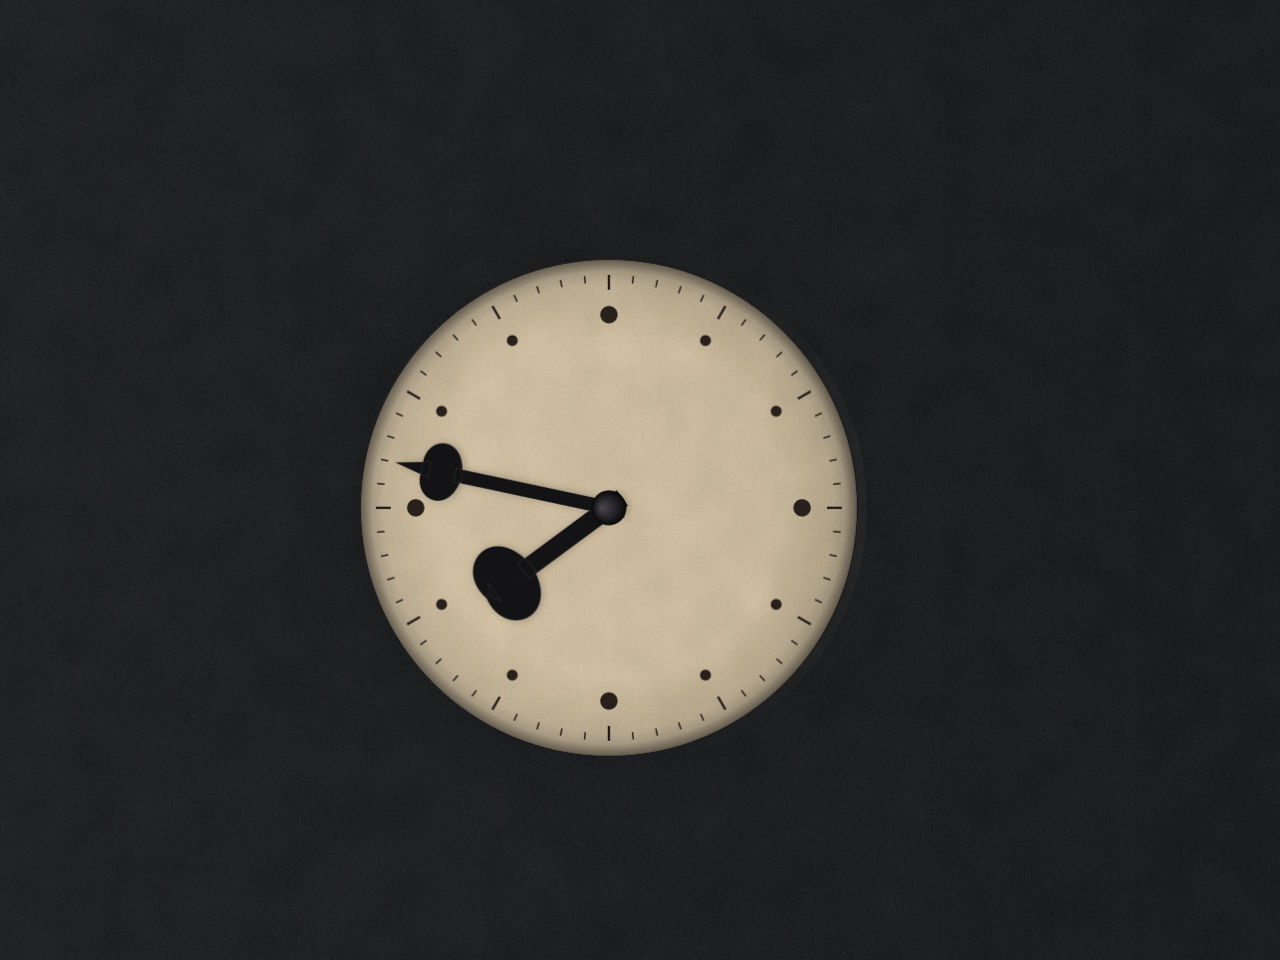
7:47
